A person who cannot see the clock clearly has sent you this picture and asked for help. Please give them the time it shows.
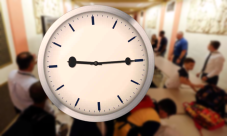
9:15
